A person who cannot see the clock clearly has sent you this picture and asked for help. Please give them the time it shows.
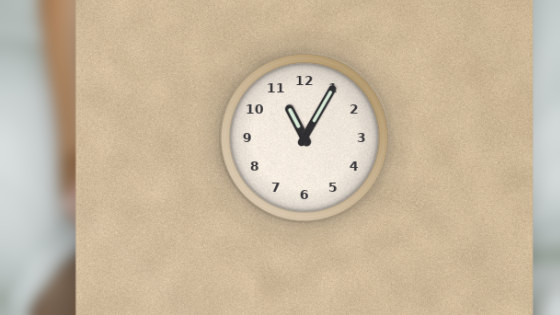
11:05
